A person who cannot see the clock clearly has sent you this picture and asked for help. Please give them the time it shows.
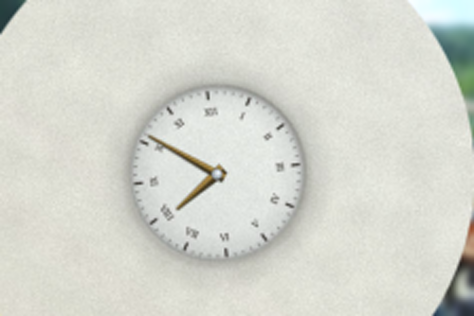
7:51
